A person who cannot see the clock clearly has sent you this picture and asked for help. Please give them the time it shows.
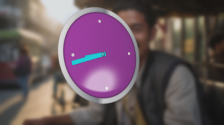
8:43
